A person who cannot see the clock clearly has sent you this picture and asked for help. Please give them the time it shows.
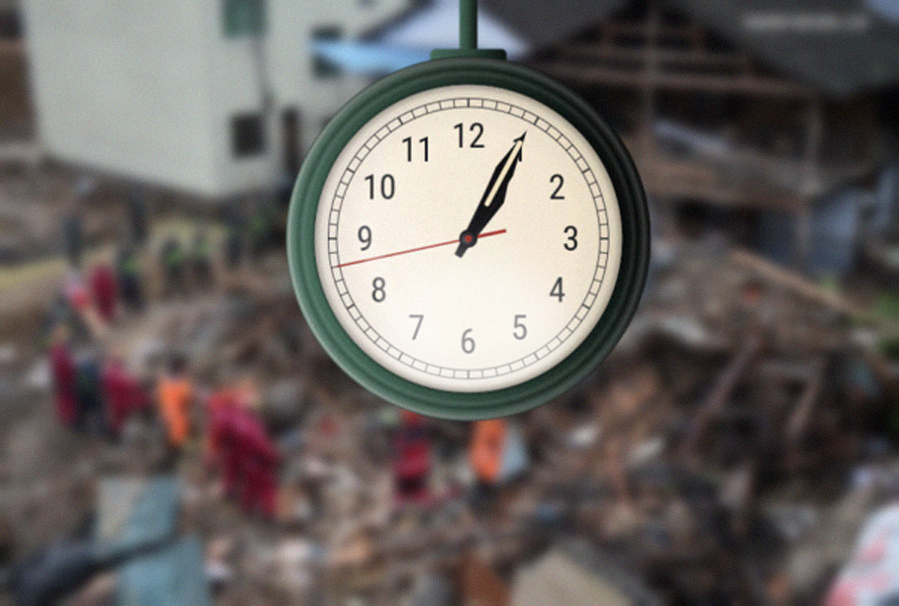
1:04:43
